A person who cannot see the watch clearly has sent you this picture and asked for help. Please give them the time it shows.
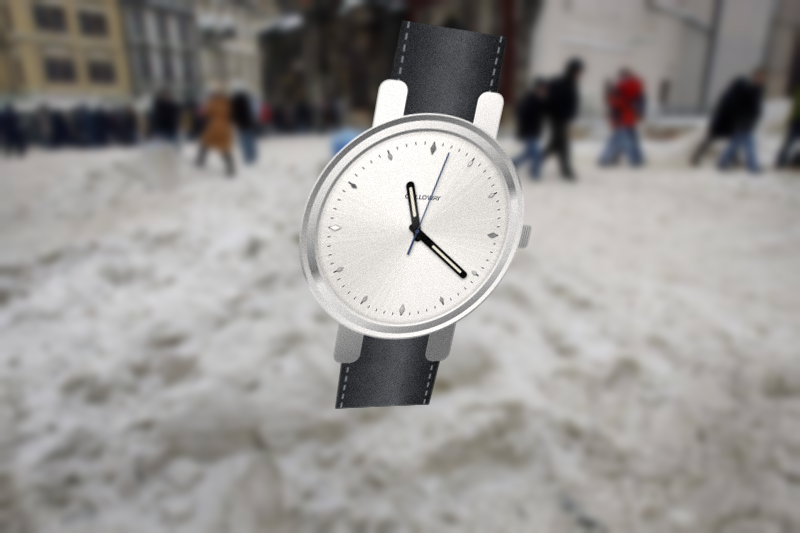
11:21:02
